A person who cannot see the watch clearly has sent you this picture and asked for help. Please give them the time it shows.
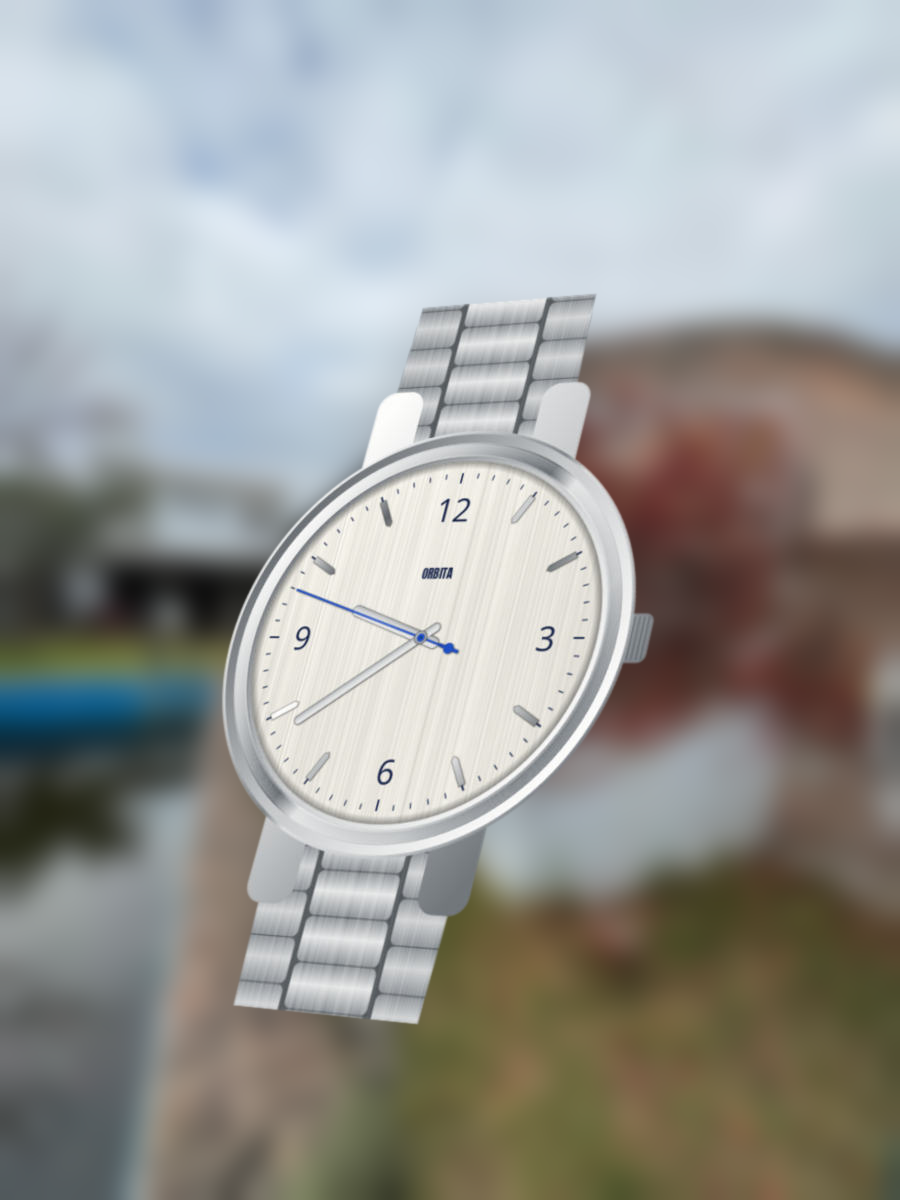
9:38:48
